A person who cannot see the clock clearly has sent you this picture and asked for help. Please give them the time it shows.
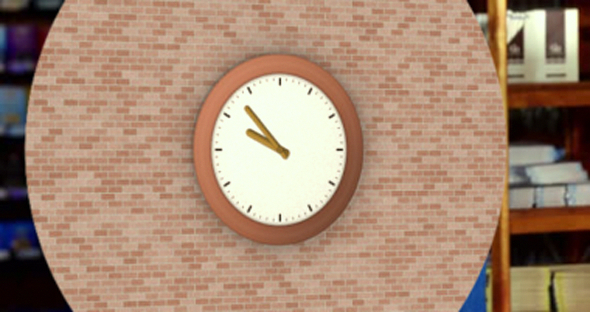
9:53
